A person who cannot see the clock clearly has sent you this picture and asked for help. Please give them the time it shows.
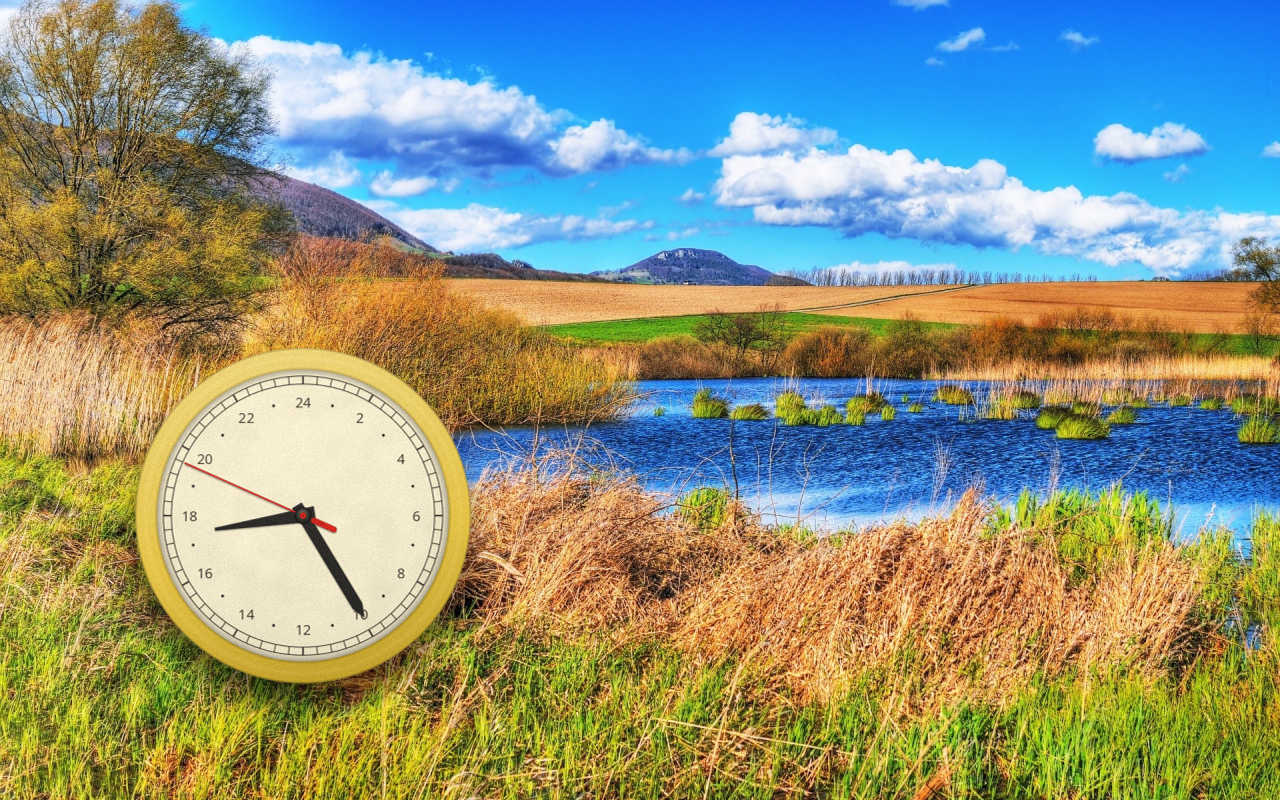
17:24:49
